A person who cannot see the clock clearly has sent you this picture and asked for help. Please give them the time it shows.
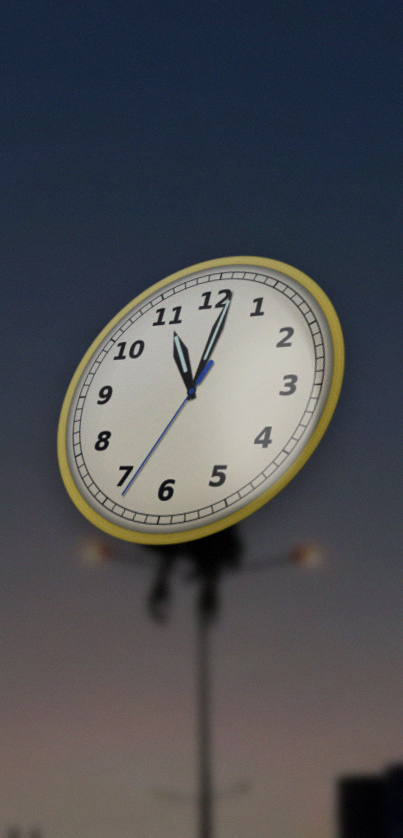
11:01:34
